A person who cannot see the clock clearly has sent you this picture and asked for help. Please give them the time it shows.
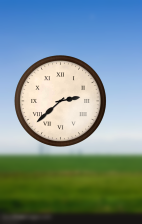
2:38
